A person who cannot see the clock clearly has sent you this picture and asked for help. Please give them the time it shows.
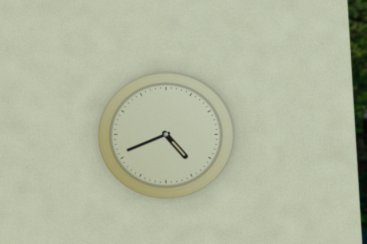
4:41
